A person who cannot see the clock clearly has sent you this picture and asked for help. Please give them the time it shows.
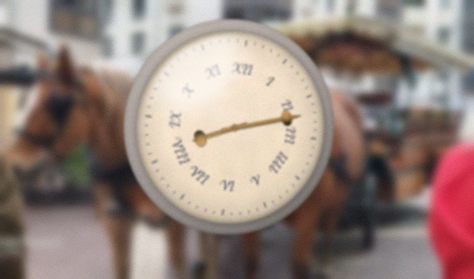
8:12
